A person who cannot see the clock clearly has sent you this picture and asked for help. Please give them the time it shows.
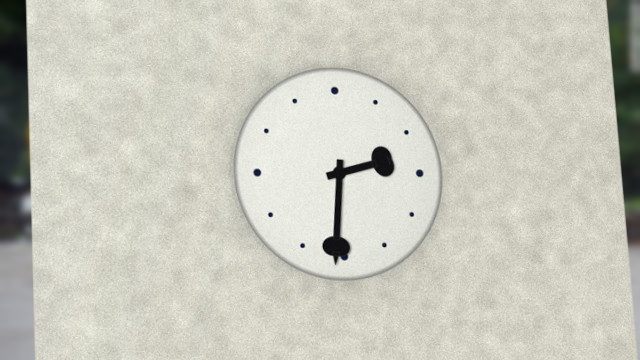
2:31
